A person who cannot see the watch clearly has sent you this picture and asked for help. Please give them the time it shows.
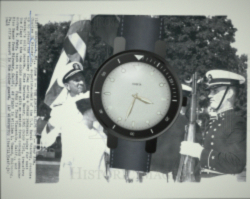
3:33
